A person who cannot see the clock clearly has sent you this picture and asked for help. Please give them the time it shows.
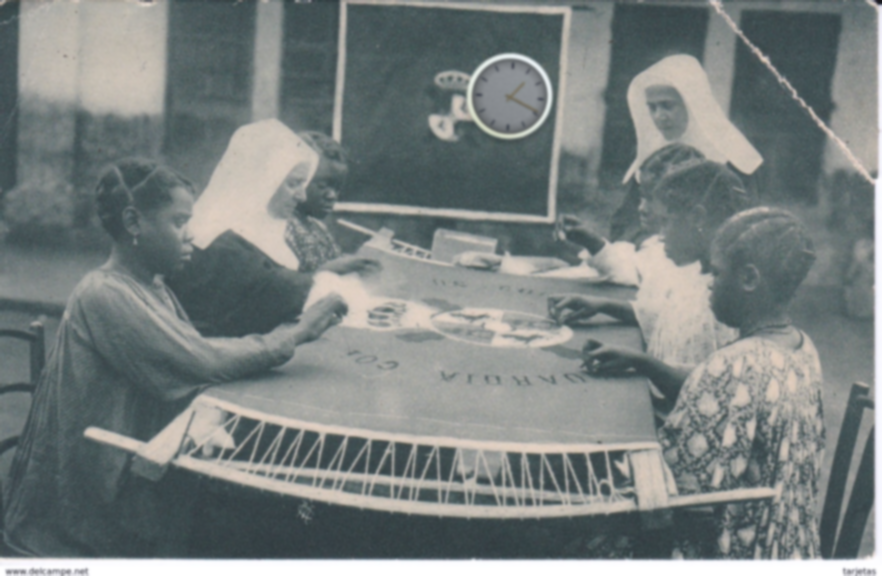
1:19
